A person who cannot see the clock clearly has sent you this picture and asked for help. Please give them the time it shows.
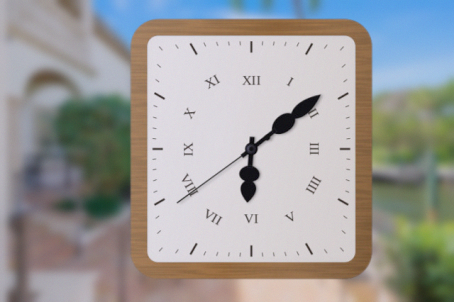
6:08:39
